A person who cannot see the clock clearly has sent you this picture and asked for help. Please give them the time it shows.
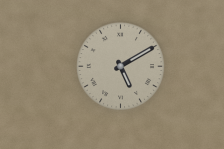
5:10
